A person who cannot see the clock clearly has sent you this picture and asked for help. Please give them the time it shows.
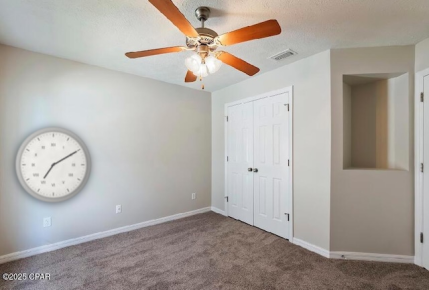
7:10
